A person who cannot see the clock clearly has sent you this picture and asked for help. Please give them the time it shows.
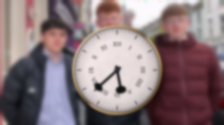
5:38
